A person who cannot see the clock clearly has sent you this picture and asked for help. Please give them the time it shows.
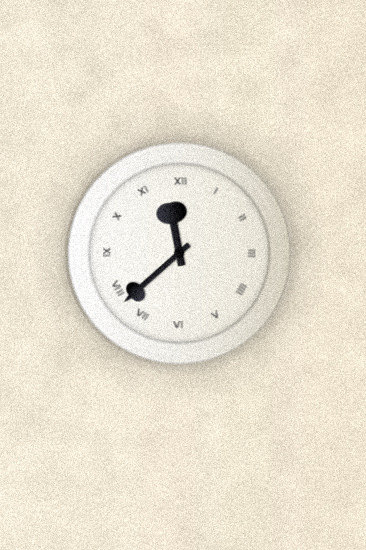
11:38
